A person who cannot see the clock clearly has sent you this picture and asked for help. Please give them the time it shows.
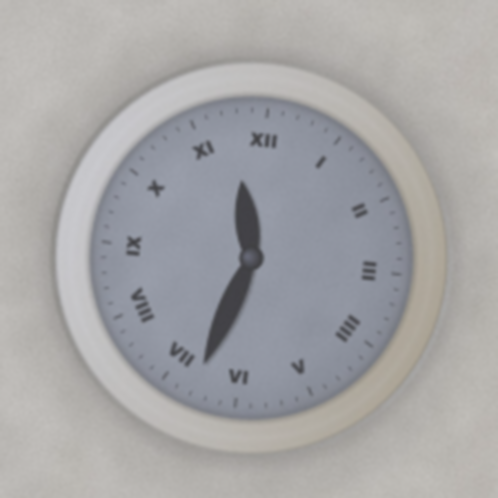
11:33
